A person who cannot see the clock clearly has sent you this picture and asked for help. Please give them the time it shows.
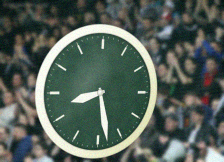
8:28
